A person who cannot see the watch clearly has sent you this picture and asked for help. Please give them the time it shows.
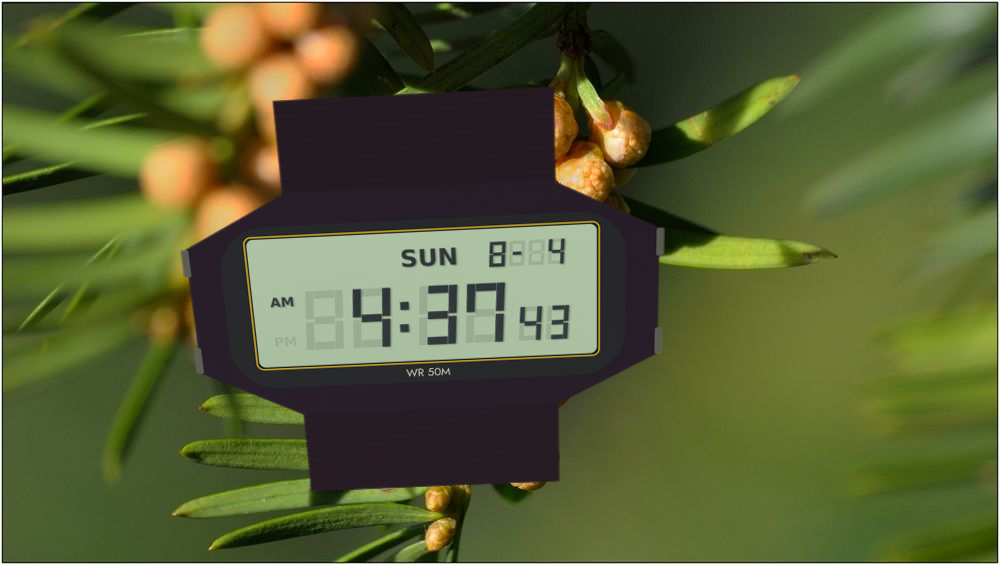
4:37:43
